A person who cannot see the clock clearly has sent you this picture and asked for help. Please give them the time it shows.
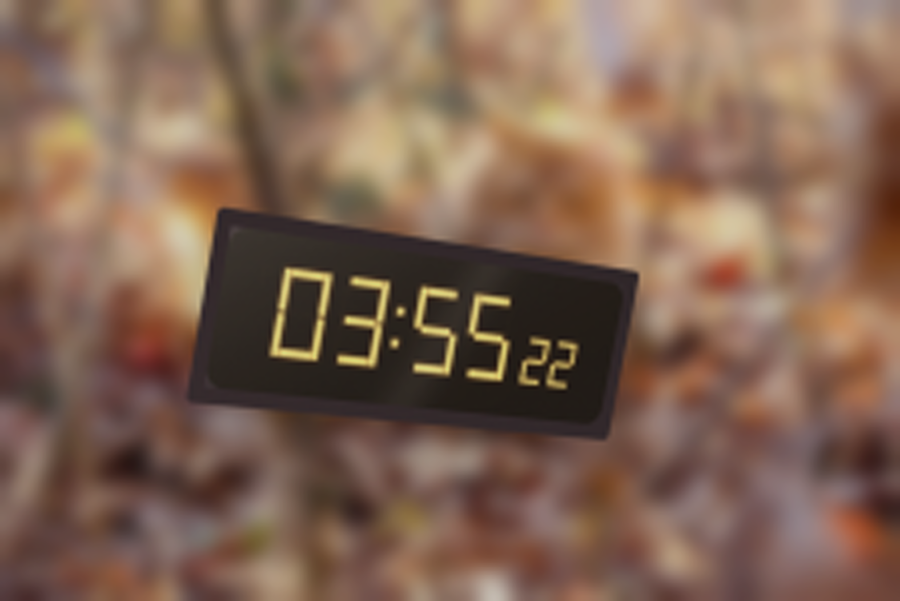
3:55:22
